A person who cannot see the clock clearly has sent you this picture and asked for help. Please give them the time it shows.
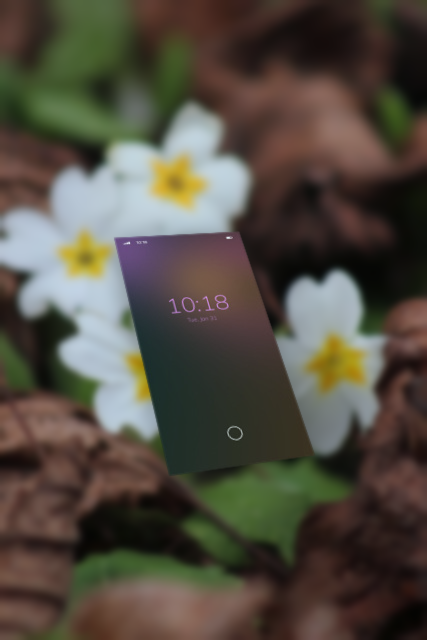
10:18
